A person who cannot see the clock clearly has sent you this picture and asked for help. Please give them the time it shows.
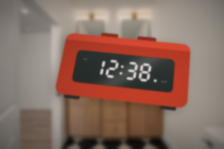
12:38
